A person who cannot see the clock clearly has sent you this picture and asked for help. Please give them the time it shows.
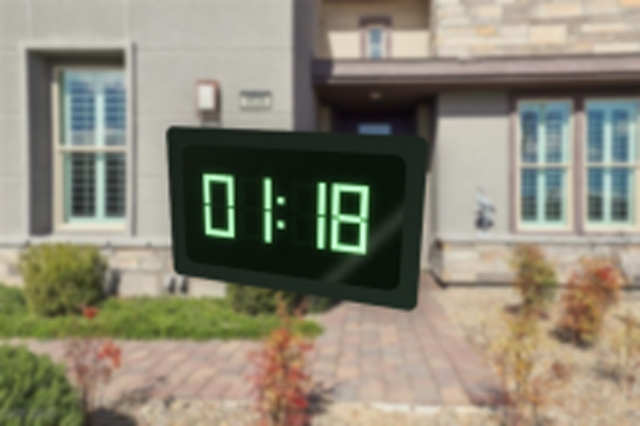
1:18
